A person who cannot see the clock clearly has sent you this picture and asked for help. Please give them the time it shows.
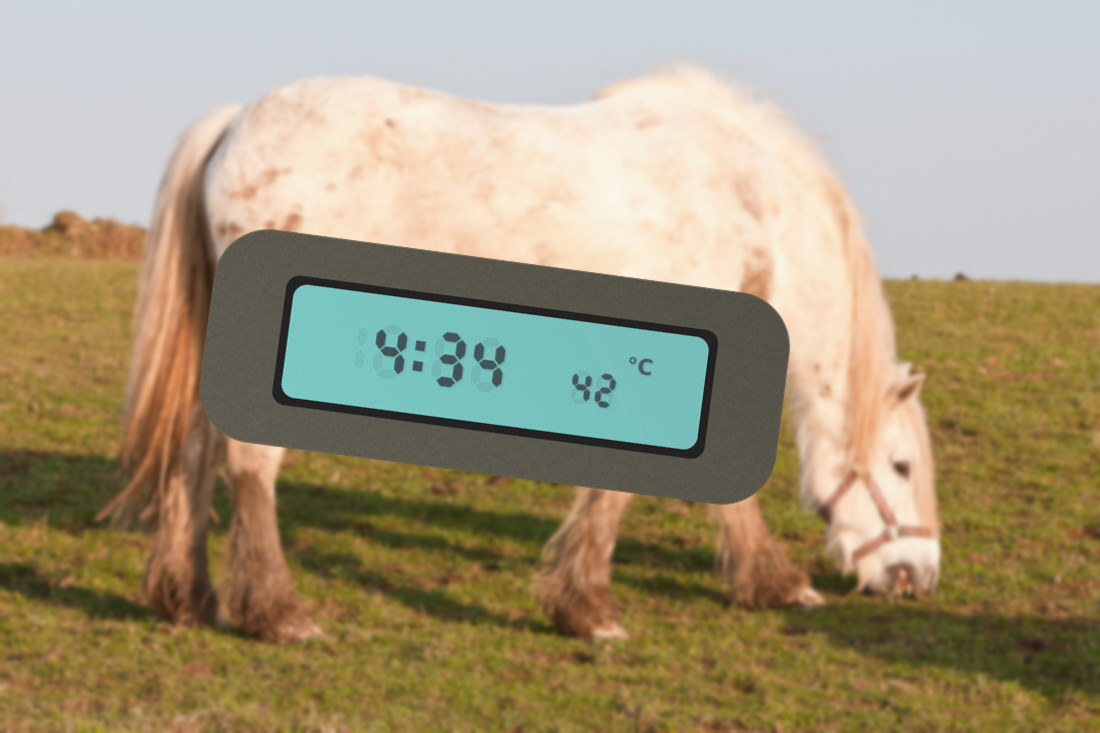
4:34
